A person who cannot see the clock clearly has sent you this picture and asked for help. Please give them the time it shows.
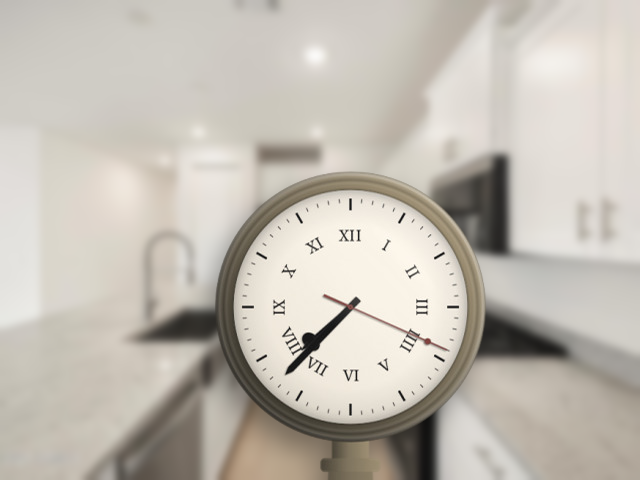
7:37:19
